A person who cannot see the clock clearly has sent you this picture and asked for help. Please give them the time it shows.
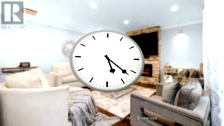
5:22
